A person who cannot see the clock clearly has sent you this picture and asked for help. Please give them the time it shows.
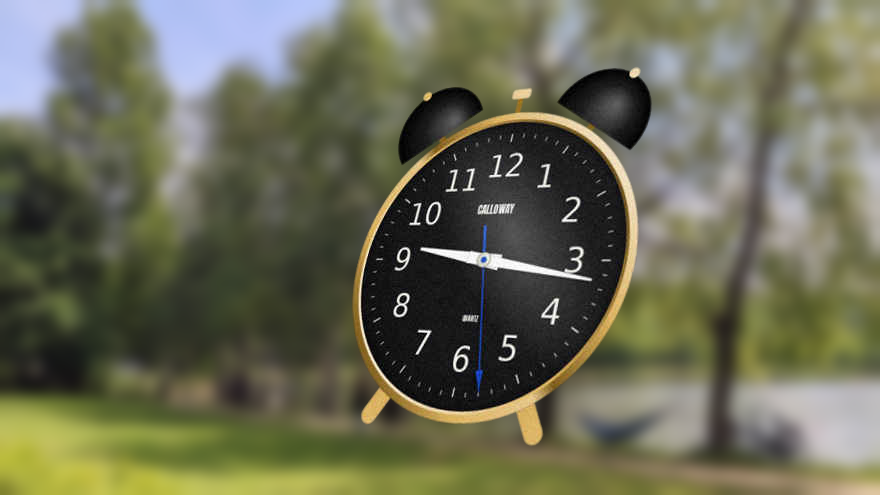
9:16:28
